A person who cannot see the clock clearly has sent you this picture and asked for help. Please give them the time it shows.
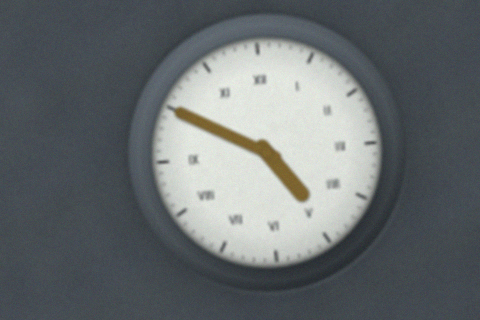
4:50
